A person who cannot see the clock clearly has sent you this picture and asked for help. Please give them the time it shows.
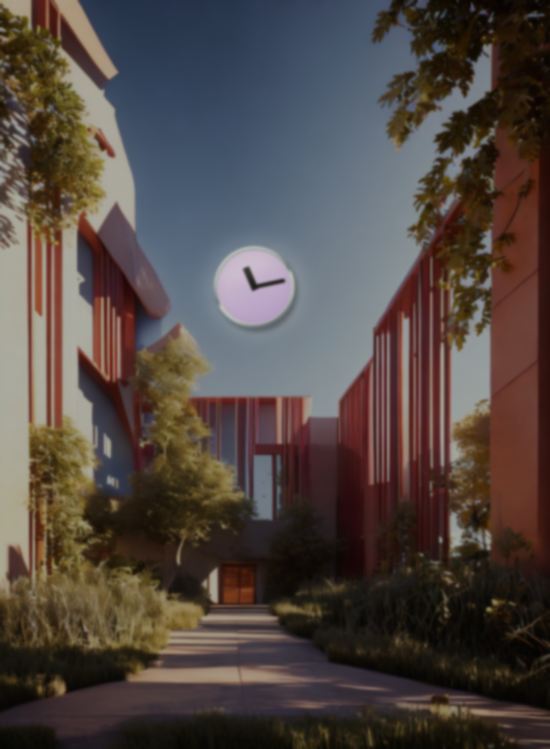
11:13
